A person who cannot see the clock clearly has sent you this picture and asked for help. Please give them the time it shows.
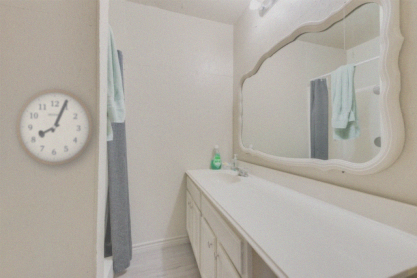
8:04
